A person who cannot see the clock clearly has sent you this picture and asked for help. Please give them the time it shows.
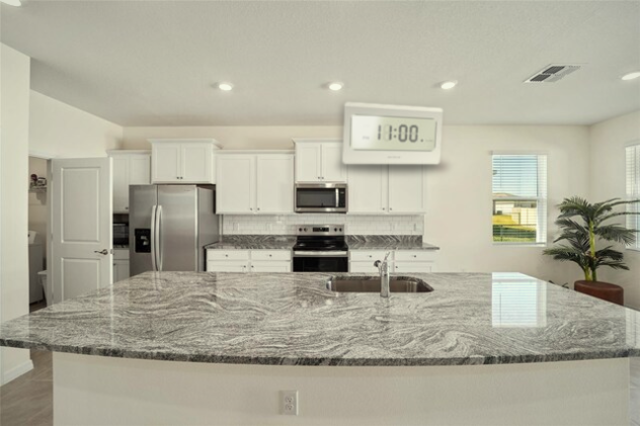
11:00
